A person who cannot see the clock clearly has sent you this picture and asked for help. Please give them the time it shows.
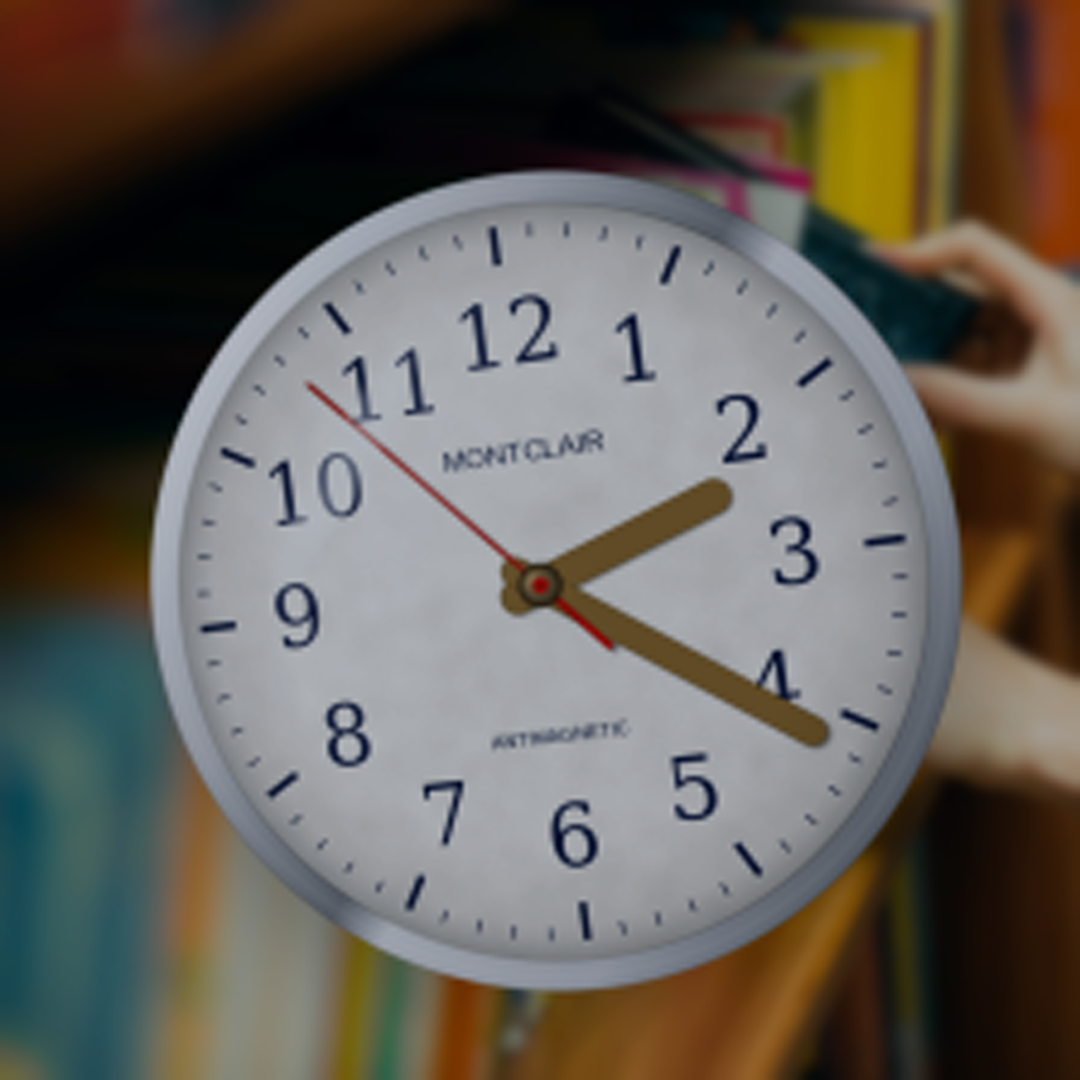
2:20:53
